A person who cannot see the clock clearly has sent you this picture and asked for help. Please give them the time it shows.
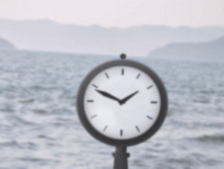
1:49
